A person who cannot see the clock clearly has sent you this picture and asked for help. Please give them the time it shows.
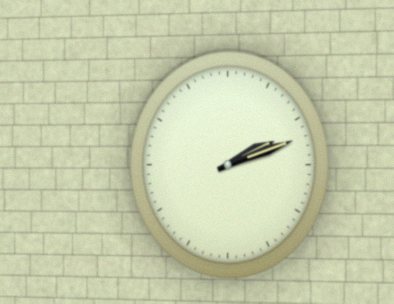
2:12
